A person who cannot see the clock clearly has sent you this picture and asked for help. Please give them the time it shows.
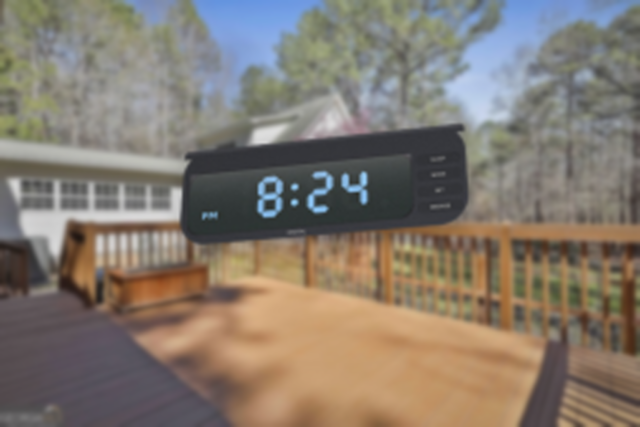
8:24
